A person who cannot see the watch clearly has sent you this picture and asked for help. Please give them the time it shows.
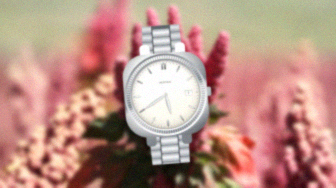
5:40
